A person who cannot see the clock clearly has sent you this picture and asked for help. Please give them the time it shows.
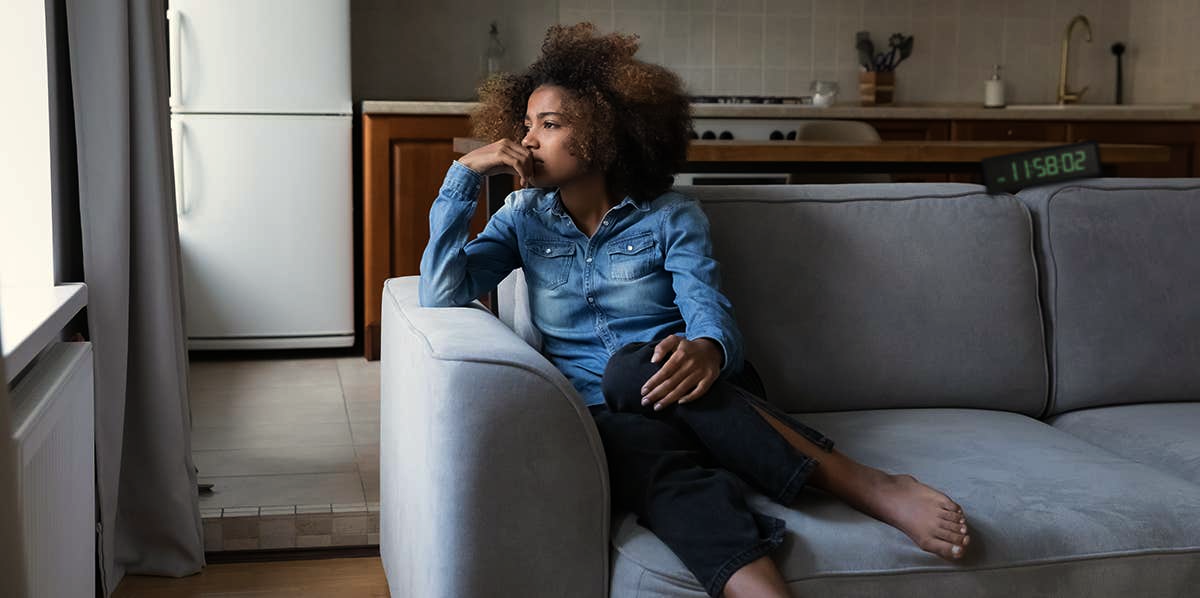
11:58:02
